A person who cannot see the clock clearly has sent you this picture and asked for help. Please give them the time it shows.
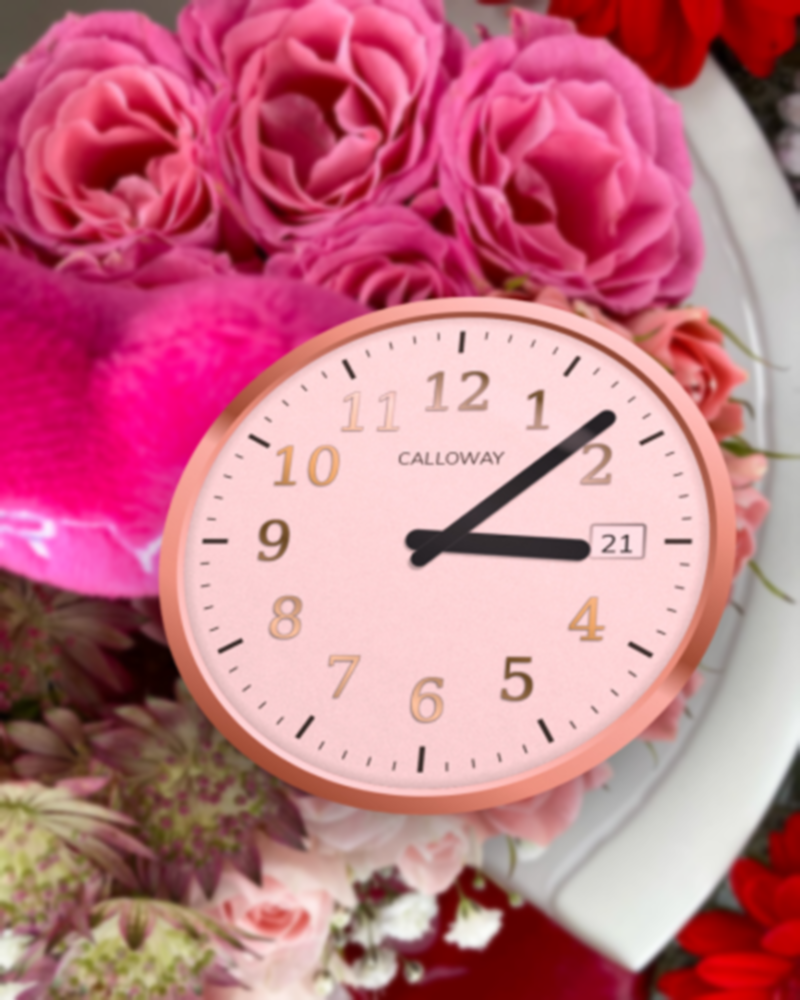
3:08
